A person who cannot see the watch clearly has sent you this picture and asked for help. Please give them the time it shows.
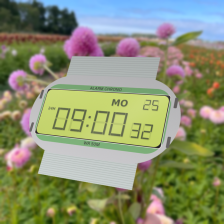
9:00:32
